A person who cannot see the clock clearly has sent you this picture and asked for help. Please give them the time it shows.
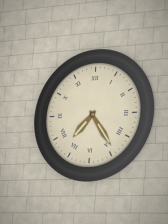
7:24
